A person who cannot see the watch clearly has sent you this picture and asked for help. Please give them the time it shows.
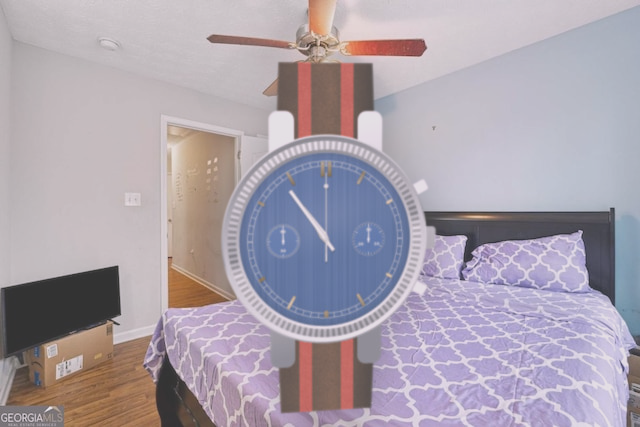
10:54
